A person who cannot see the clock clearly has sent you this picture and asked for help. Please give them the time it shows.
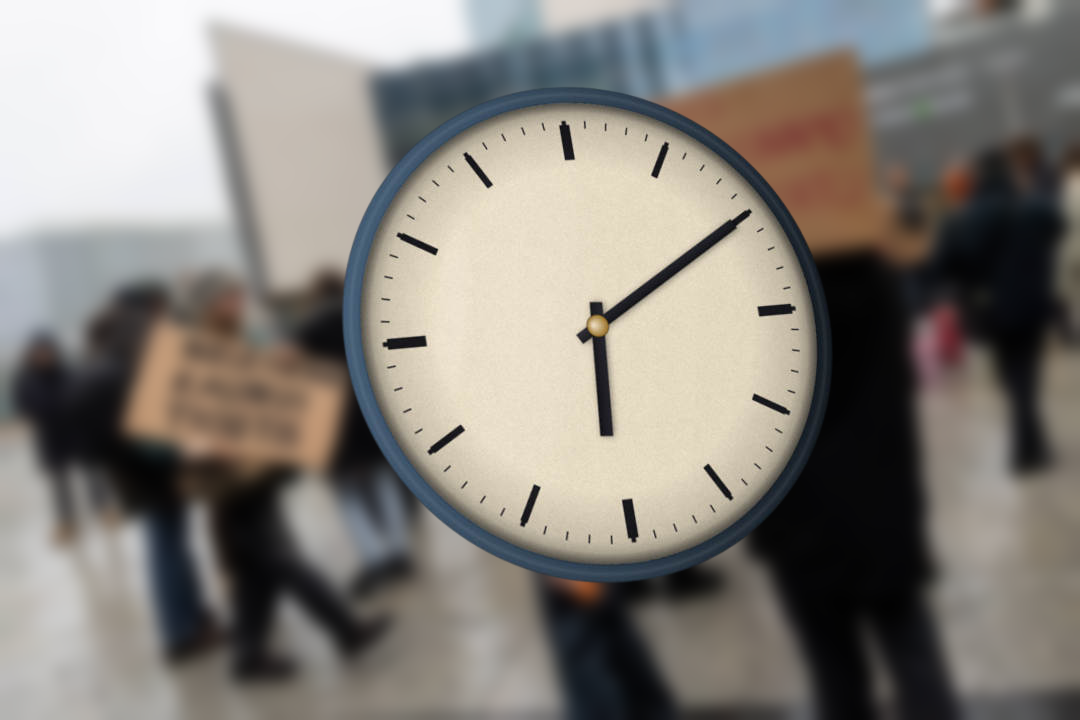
6:10
